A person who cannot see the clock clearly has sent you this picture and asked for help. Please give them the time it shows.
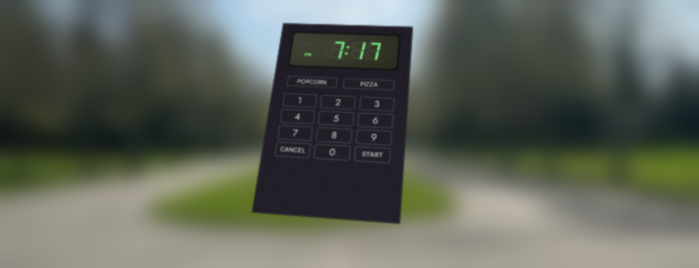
7:17
